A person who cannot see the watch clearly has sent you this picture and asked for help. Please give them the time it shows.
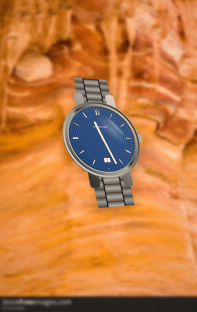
11:27
